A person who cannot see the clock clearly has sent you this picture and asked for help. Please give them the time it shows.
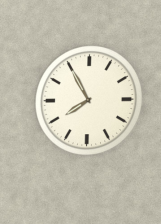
7:55
